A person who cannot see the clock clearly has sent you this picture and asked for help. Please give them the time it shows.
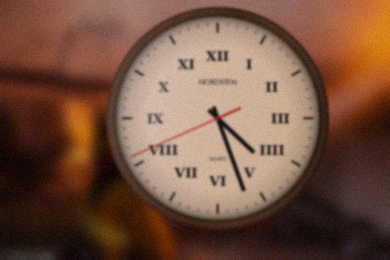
4:26:41
